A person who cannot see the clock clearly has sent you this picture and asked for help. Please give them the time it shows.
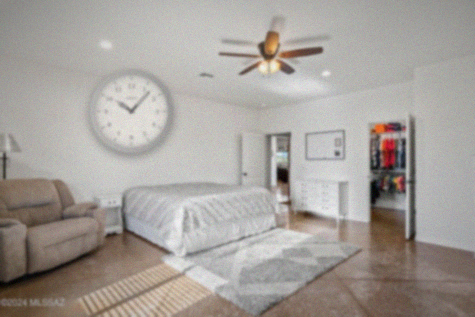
10:07
